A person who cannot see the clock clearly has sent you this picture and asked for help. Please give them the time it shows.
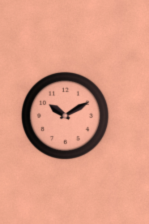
10:10
